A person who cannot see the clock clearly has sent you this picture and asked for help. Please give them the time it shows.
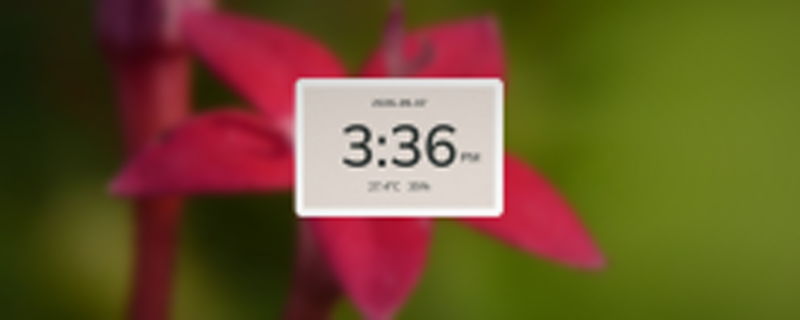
3:36
